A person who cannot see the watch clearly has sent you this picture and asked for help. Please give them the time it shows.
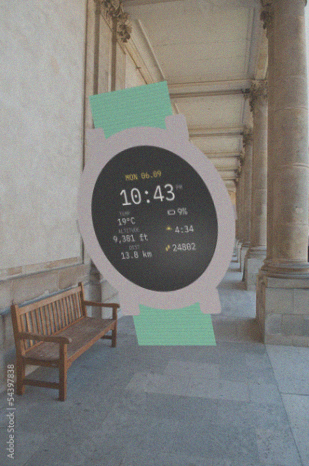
10:43
